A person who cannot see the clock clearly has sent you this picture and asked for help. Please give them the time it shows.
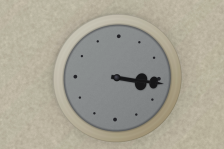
3:16
